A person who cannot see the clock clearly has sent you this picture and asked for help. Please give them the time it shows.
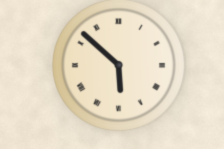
5:52
